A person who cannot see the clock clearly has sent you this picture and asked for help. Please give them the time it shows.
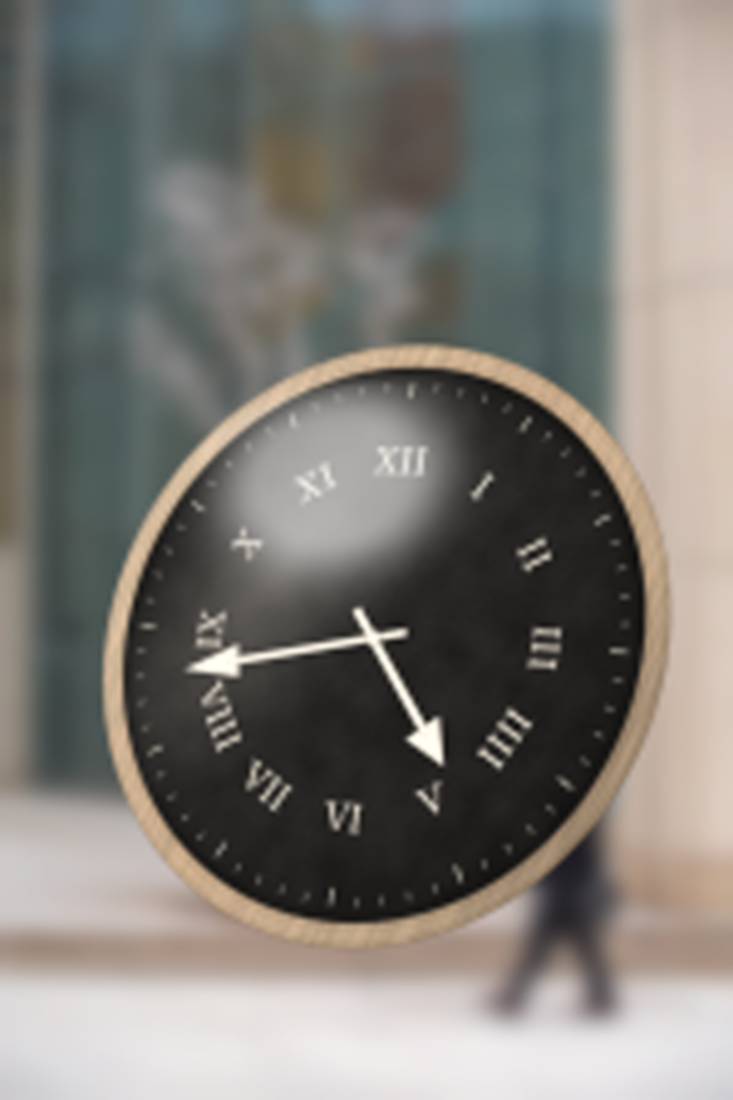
4:43
